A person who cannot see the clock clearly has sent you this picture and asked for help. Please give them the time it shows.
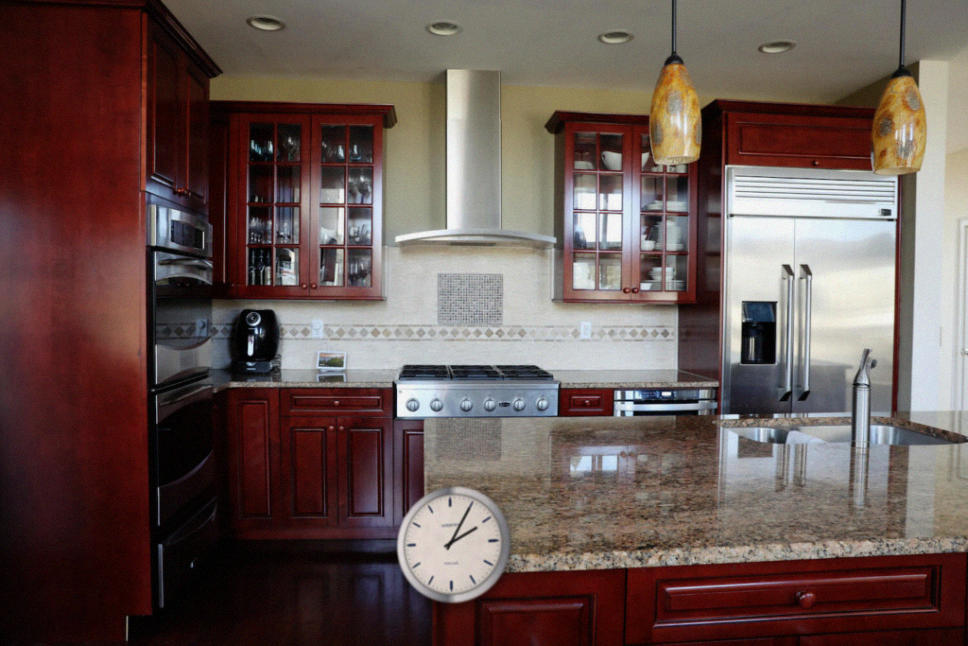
2:05
